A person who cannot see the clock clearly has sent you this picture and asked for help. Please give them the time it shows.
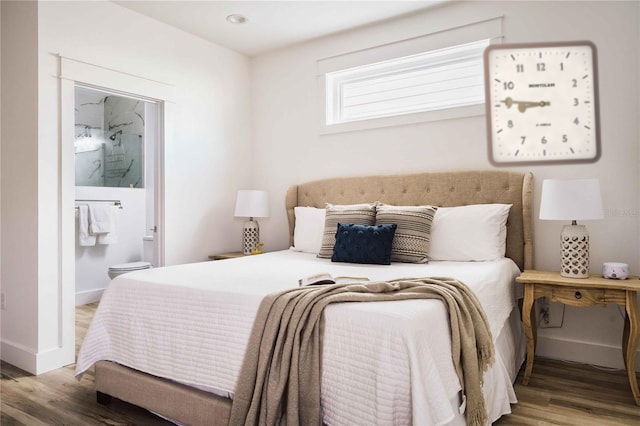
8:46
